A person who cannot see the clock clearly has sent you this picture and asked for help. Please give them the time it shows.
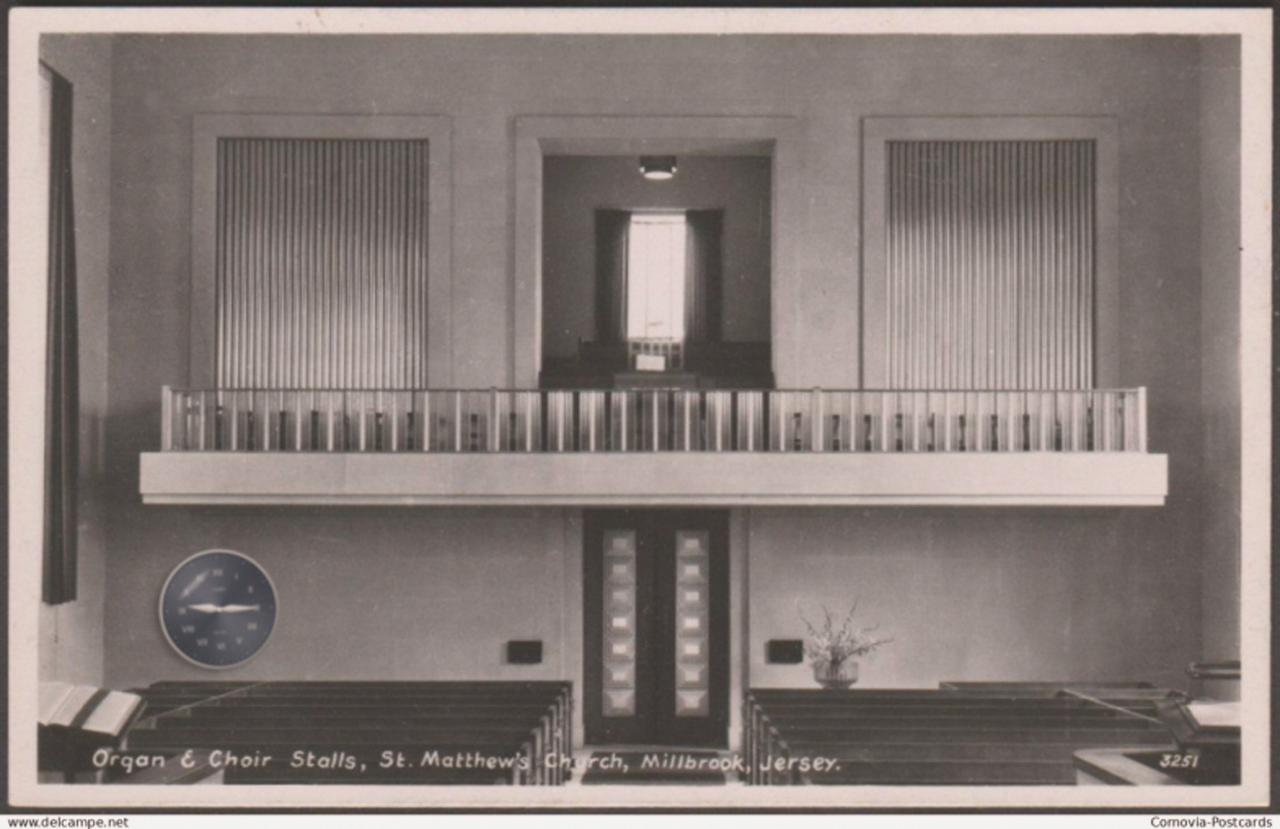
9:15
